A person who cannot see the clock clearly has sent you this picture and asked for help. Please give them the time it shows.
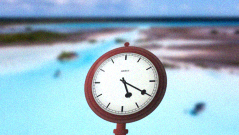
5:20
